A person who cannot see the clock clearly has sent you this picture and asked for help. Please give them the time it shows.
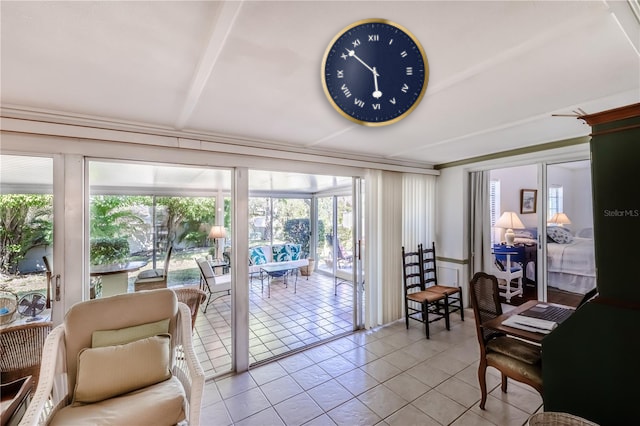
5:52
